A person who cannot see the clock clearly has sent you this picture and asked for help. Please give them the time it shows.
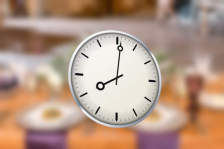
8:01
